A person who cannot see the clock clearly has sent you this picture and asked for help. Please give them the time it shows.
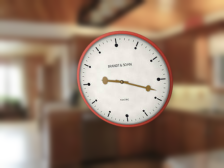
9:18
